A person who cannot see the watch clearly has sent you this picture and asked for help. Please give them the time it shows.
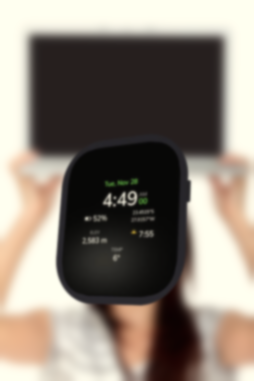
4:49
